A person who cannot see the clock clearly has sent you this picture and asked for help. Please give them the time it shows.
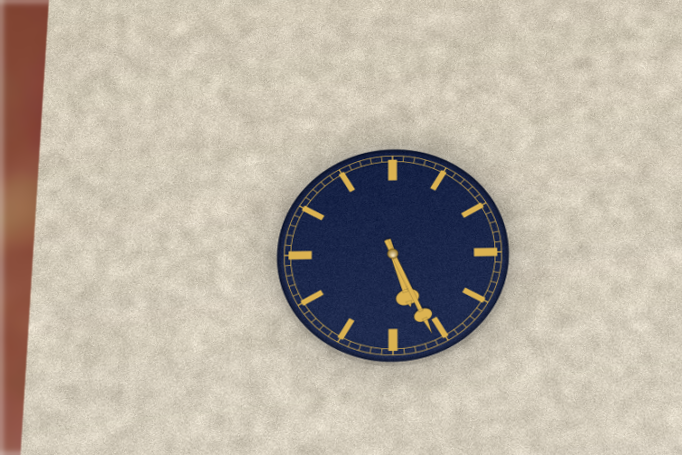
5:26
